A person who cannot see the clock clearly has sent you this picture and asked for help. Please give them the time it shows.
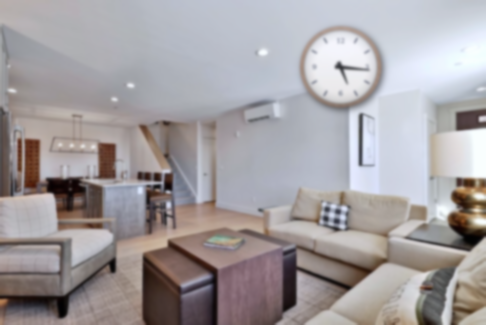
5:16
